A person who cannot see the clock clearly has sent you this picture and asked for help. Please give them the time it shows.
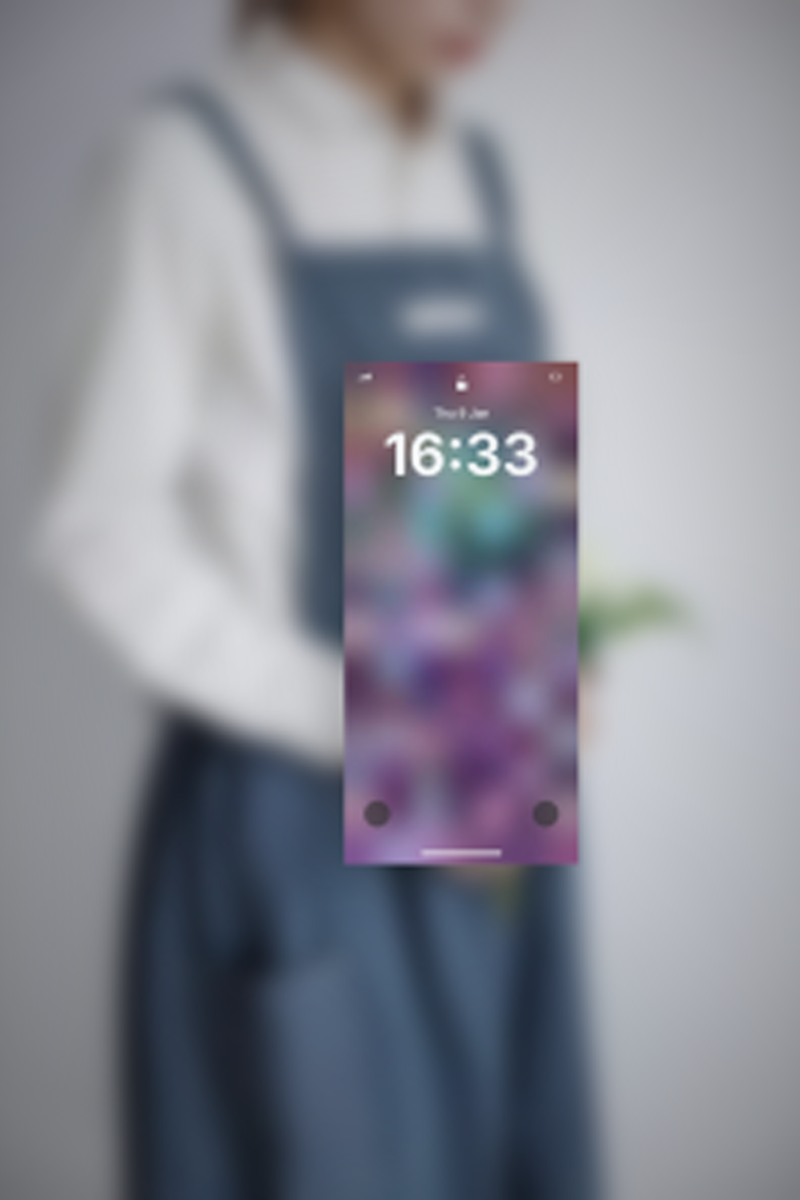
16:33
